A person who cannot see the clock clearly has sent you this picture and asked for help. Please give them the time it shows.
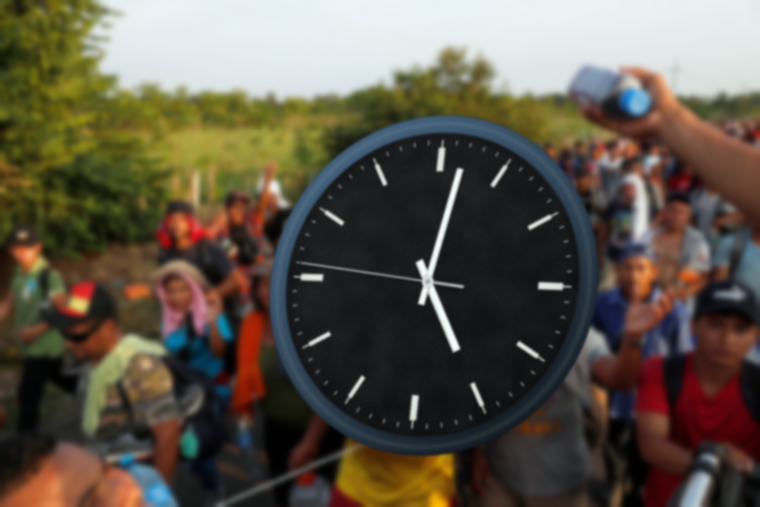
5:01:46
